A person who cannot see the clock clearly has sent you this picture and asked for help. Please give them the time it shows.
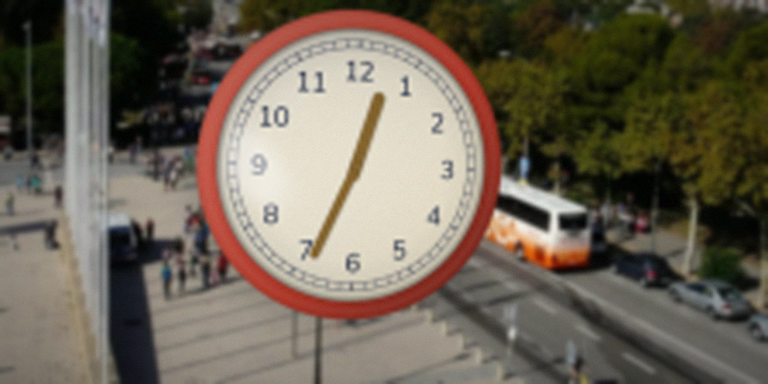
12:34
